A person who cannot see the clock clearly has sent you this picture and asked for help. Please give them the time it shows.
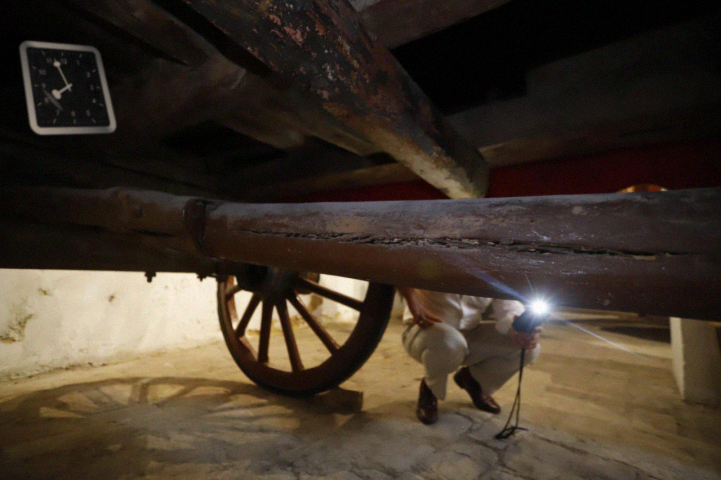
7:57
